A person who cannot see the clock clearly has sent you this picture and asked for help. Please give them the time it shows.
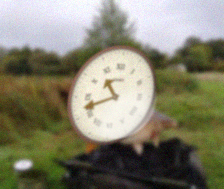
10:42
